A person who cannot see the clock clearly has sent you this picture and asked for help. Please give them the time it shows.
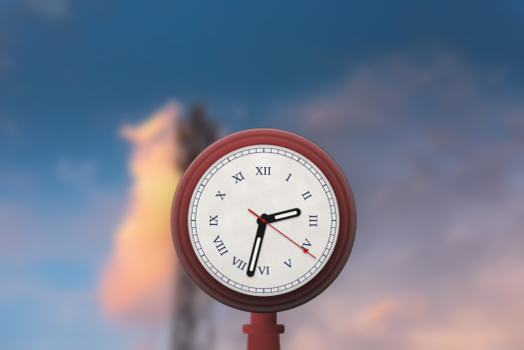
2:32:21
